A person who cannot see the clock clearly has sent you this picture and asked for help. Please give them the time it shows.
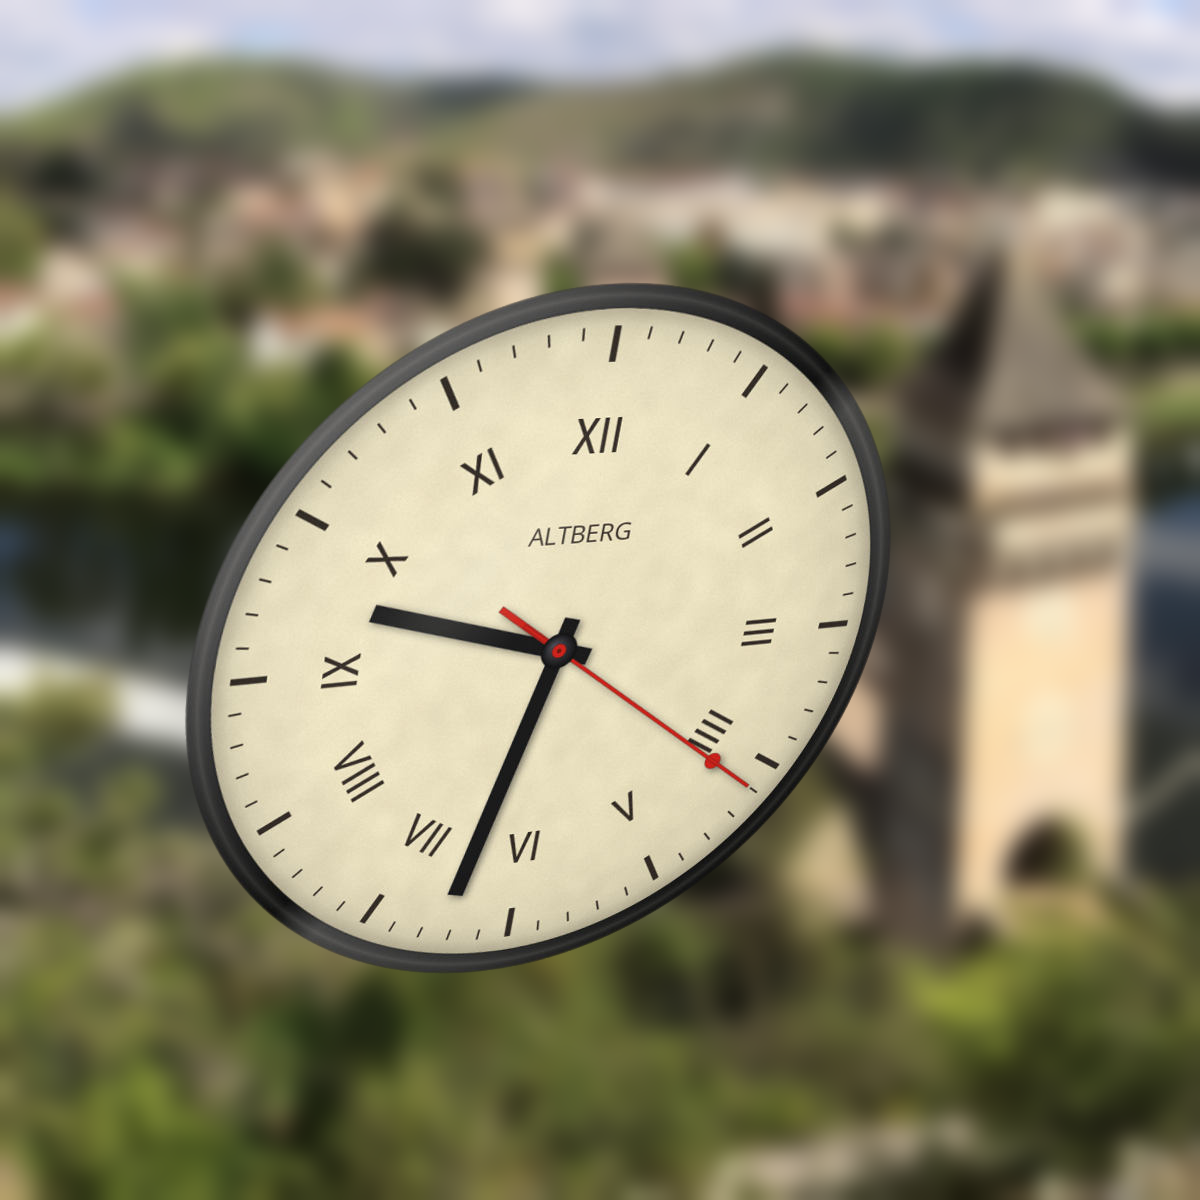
9:32:21
